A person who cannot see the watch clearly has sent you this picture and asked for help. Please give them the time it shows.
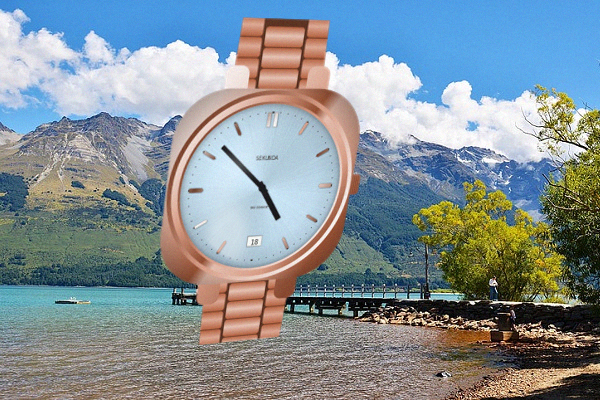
4:52
